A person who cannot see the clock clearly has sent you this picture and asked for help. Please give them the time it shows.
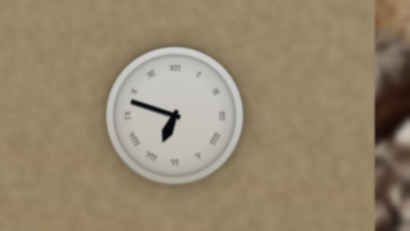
6:48
